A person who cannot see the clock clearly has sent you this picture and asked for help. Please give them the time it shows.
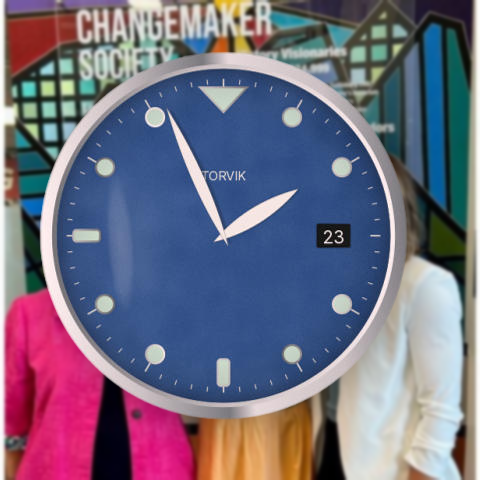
1:56
